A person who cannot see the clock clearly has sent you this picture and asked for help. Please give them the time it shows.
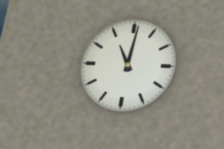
11:01
